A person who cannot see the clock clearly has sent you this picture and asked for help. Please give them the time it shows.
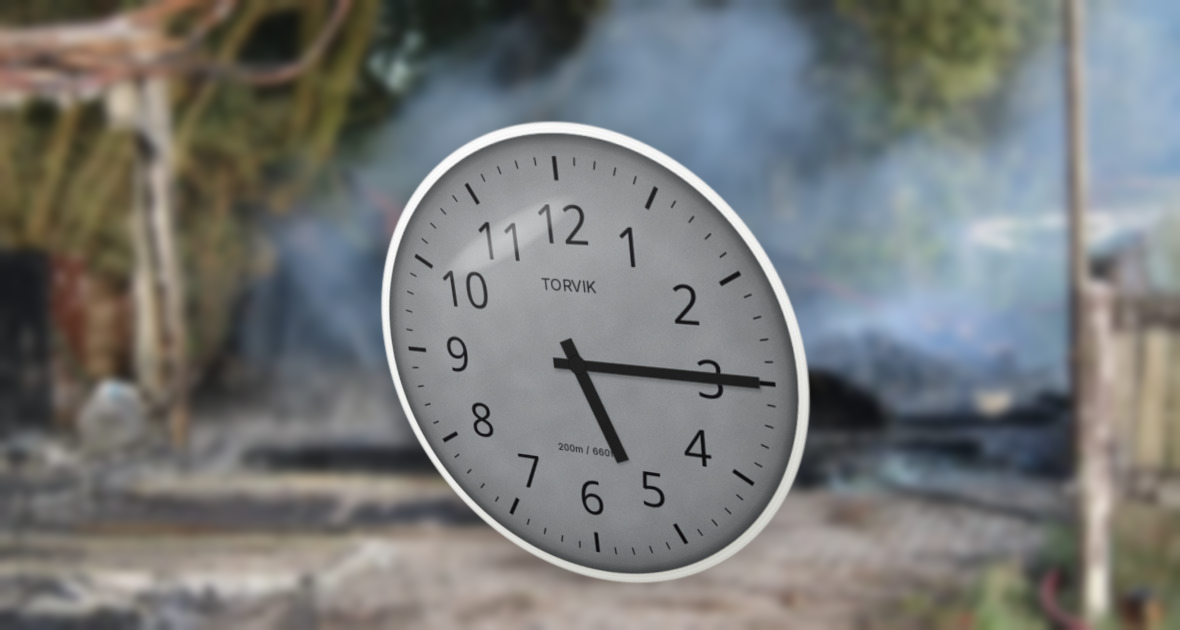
5:15
